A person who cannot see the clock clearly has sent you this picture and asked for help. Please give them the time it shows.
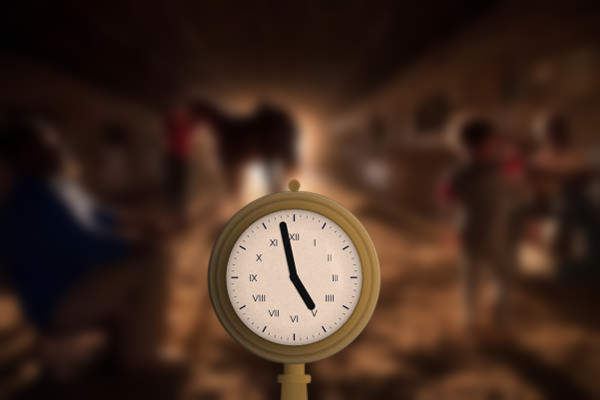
4:58
